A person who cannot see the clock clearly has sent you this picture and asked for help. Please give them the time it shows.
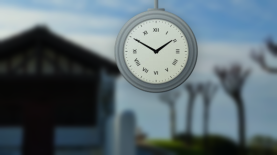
1:50
